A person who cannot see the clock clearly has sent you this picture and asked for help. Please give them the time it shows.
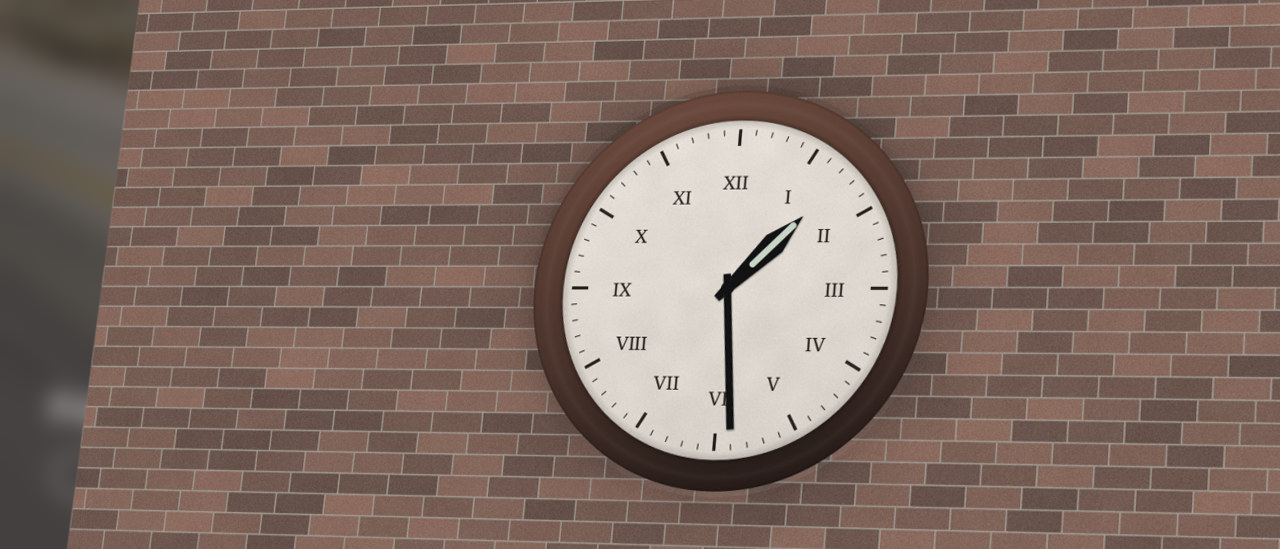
1:29
